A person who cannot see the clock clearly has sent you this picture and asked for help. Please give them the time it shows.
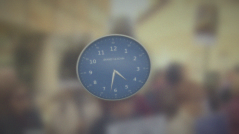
4:32
